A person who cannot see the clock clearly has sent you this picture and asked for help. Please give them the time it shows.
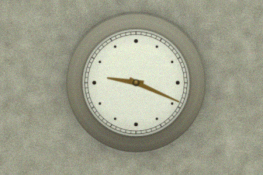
9:19
